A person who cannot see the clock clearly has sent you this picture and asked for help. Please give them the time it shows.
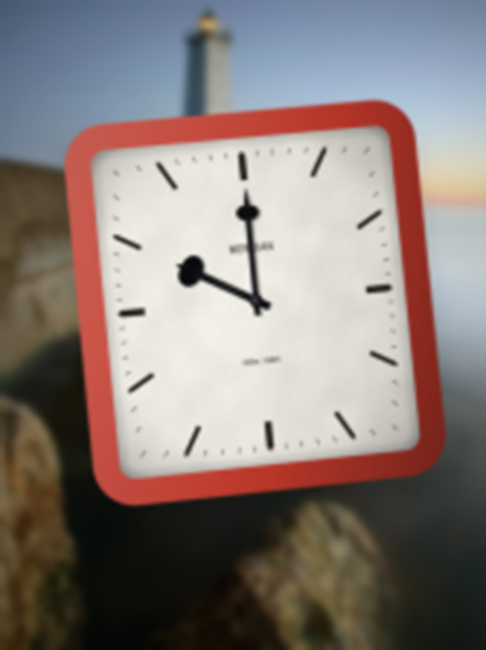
10:00
